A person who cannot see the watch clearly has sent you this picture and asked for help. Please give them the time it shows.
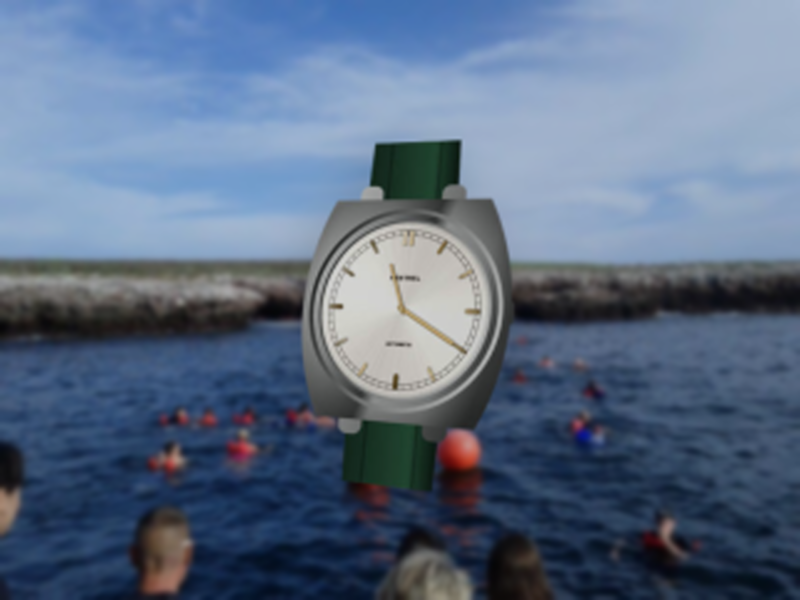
11:20
